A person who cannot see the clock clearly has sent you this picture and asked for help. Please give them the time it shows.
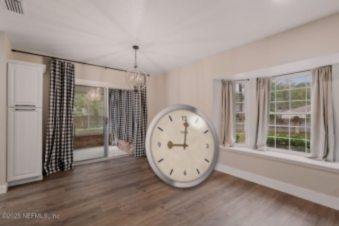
9:01
